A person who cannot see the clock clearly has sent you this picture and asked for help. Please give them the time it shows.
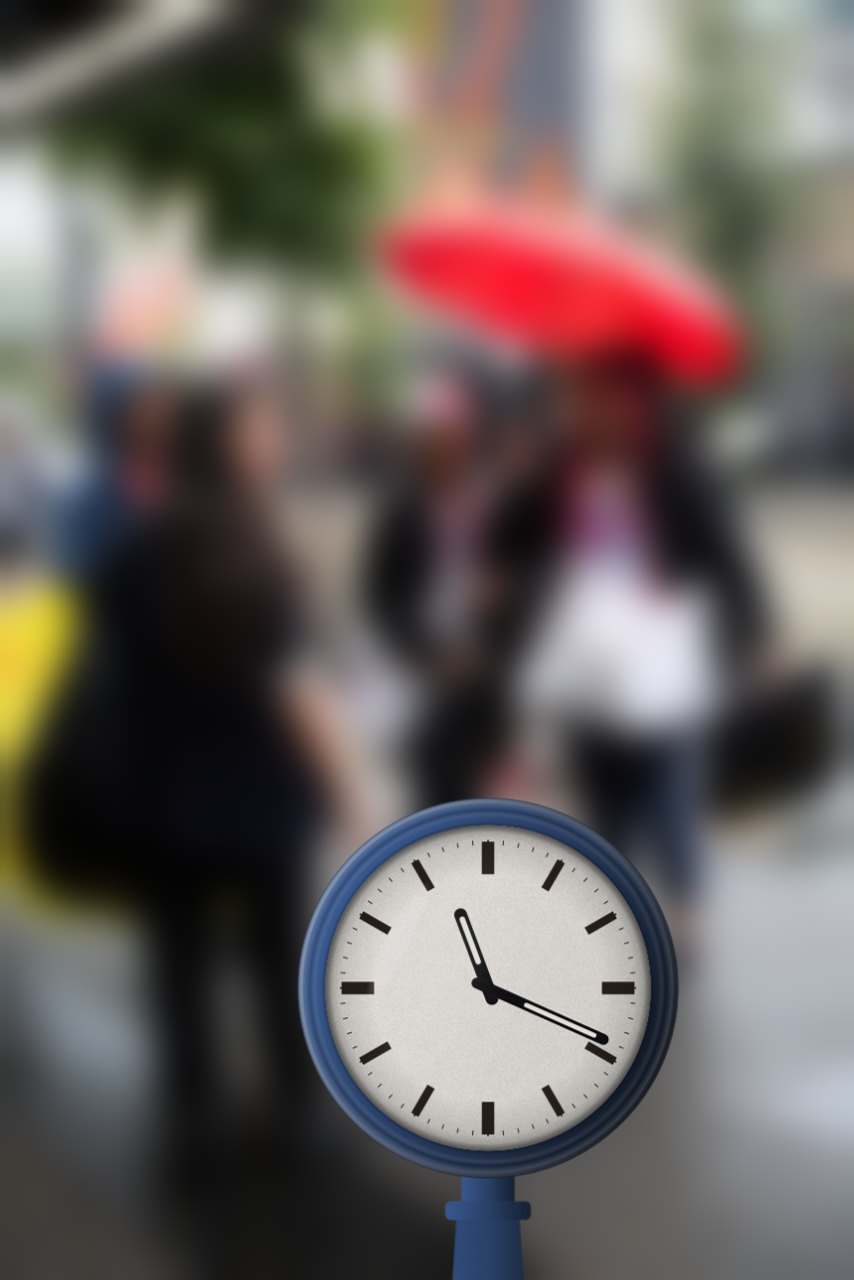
11:19
